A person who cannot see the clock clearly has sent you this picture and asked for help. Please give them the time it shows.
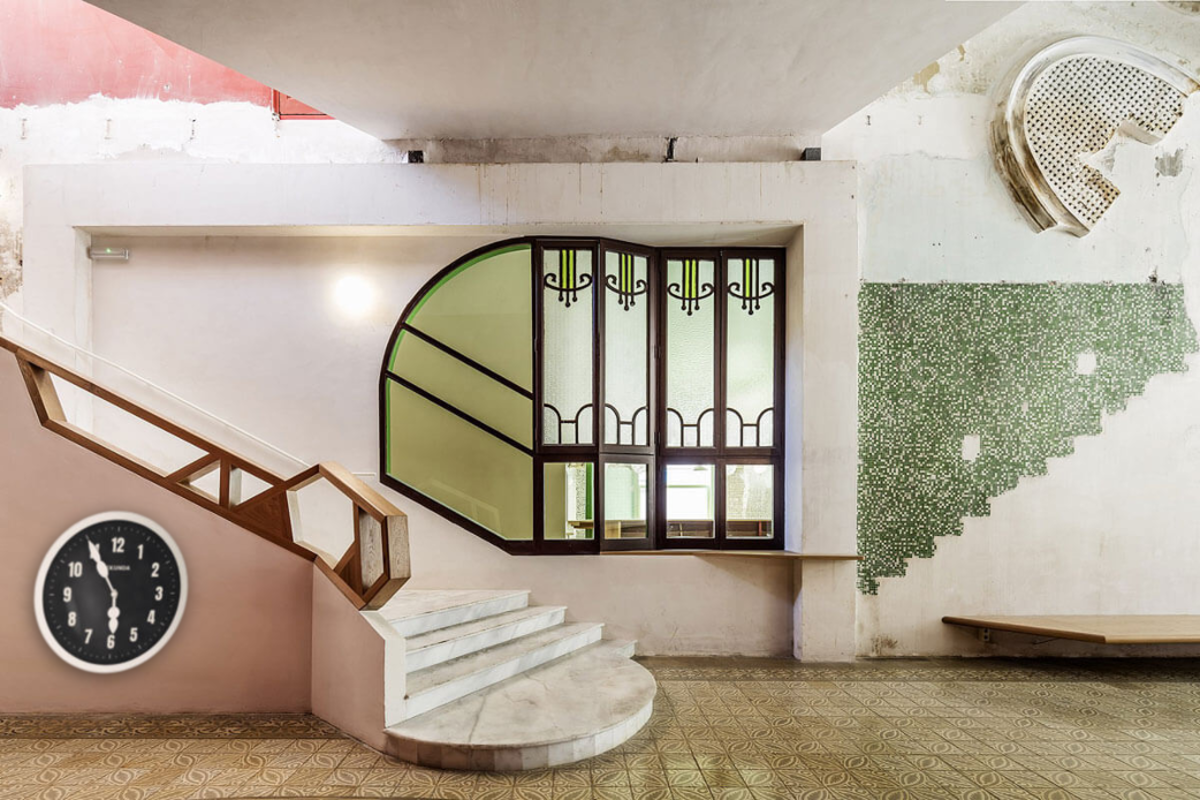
5:55
